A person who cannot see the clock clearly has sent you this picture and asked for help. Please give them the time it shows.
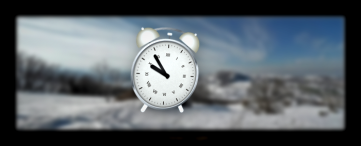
9:54
